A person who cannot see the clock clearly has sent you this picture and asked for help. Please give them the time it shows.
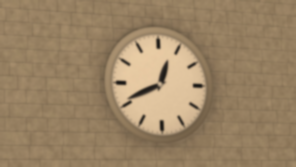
12:41
